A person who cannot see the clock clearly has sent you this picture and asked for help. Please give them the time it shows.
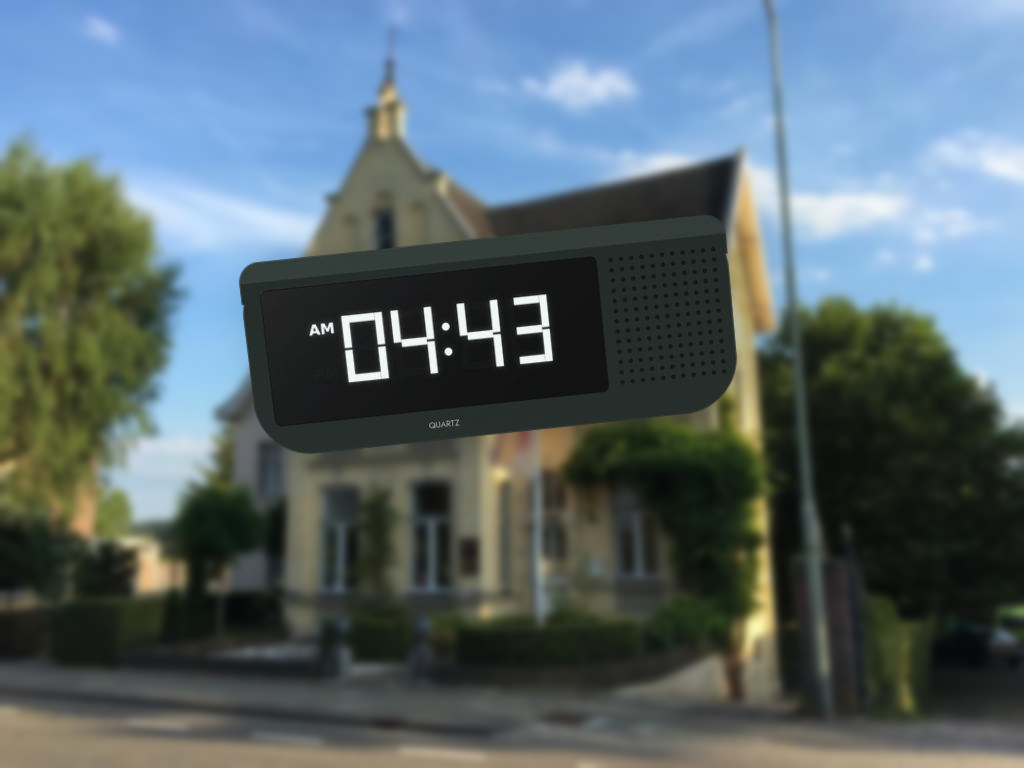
4:43
